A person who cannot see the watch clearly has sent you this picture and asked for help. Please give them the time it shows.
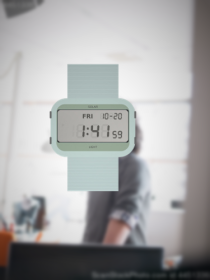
1:41:59
